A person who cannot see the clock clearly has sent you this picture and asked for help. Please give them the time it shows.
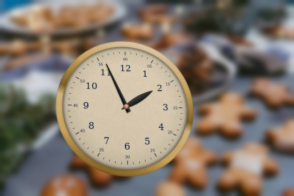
1:56
